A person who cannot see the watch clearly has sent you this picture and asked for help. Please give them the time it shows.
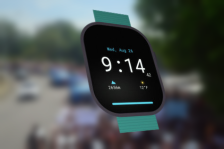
9:14
